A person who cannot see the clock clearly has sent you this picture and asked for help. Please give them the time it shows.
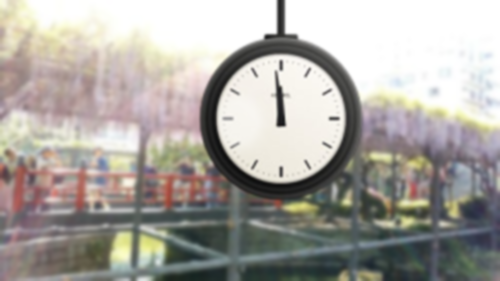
11:59
